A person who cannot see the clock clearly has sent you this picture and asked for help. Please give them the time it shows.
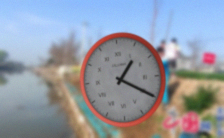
1:20
